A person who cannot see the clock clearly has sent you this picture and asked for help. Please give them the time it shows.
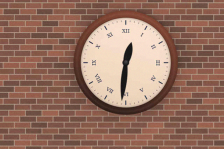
12:31
